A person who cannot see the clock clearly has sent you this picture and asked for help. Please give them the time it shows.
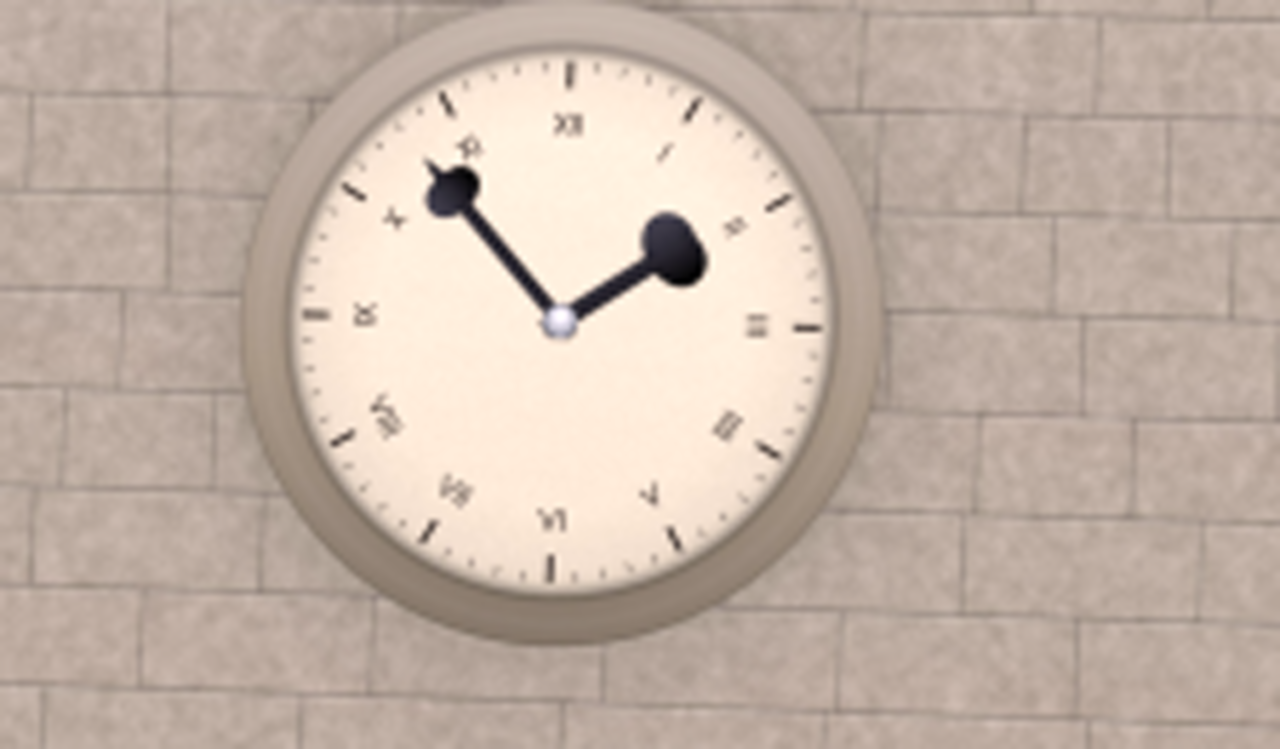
1:53
